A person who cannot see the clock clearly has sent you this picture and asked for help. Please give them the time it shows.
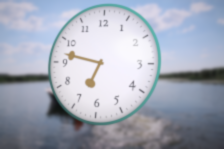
6:47
